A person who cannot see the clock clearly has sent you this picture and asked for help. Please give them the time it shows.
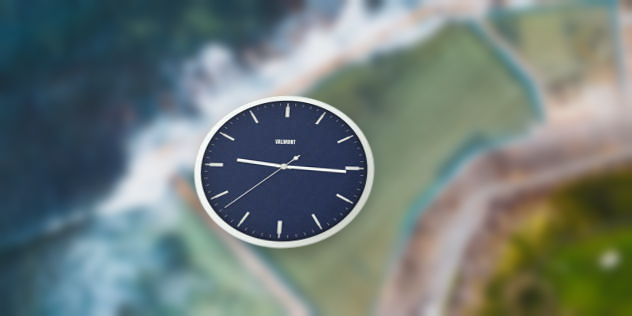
9:15:38
